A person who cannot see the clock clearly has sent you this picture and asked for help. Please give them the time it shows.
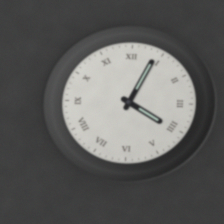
4:04
